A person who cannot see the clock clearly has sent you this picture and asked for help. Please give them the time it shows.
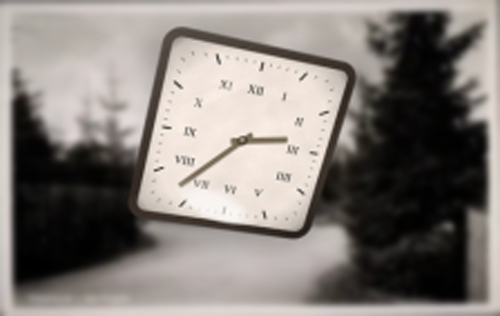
2:37
